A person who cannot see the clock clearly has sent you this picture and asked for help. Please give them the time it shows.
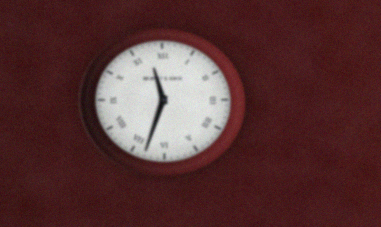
11:33
